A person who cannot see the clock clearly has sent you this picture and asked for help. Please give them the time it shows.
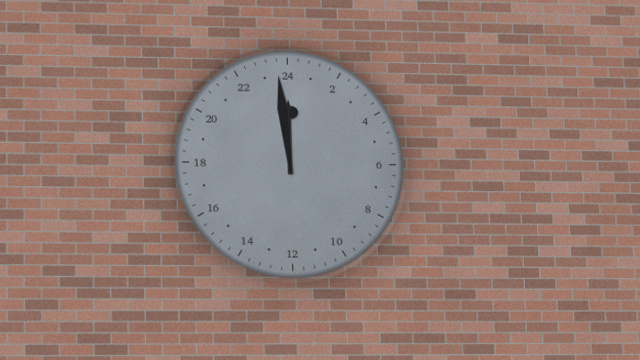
23:59
